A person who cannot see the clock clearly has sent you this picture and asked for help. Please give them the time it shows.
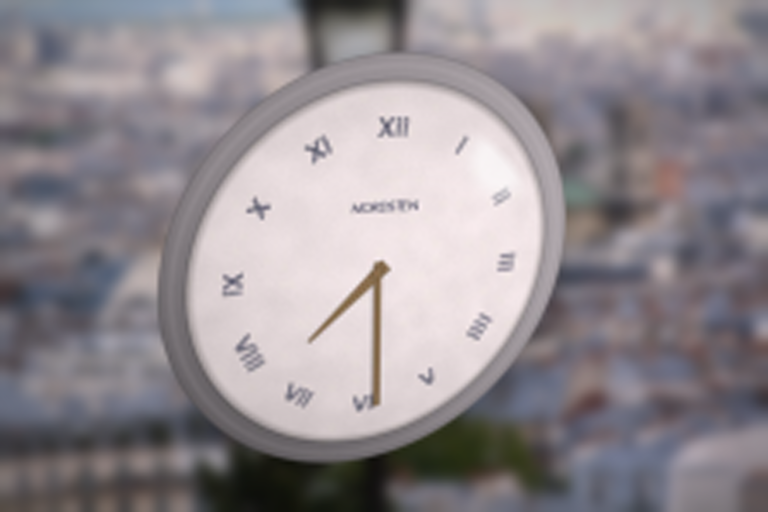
7:29
